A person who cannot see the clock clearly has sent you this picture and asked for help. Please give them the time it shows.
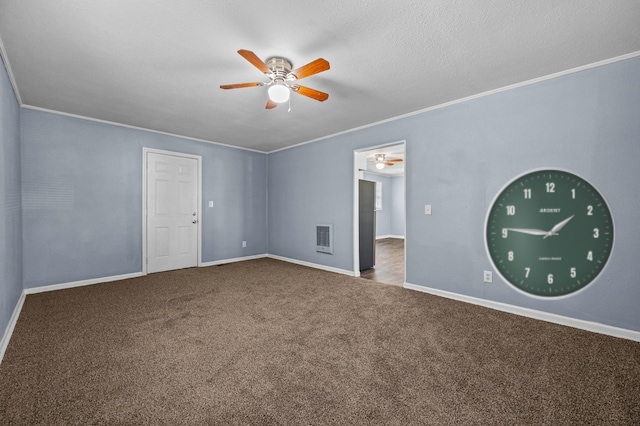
1:46
